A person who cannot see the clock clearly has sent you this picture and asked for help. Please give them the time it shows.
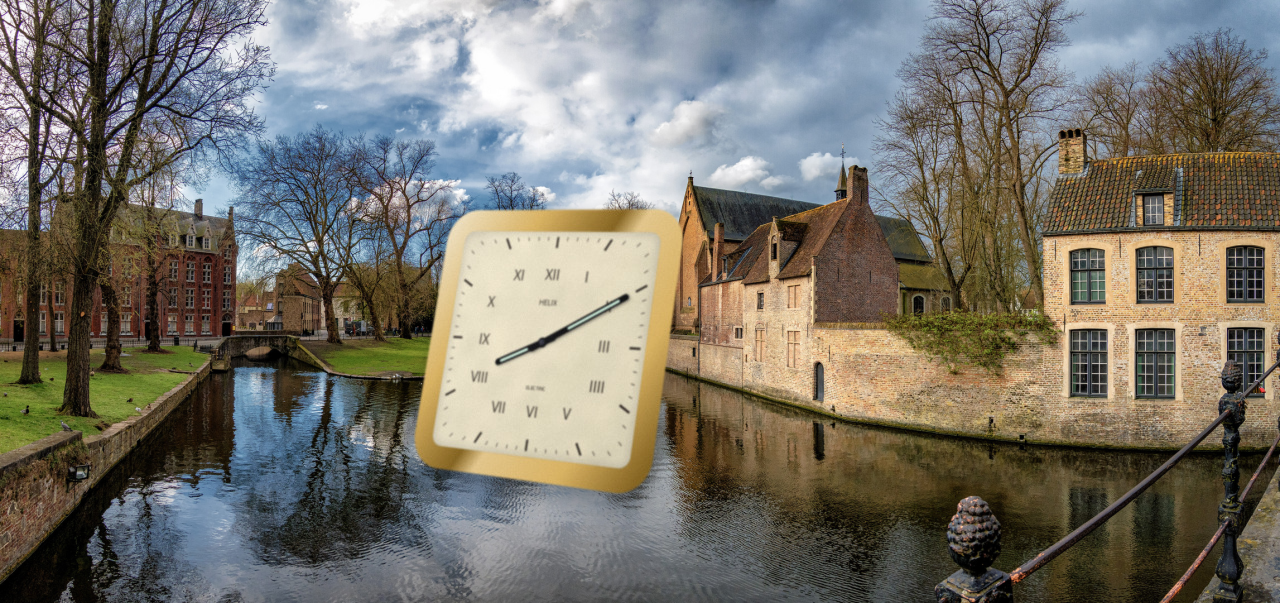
8:10
